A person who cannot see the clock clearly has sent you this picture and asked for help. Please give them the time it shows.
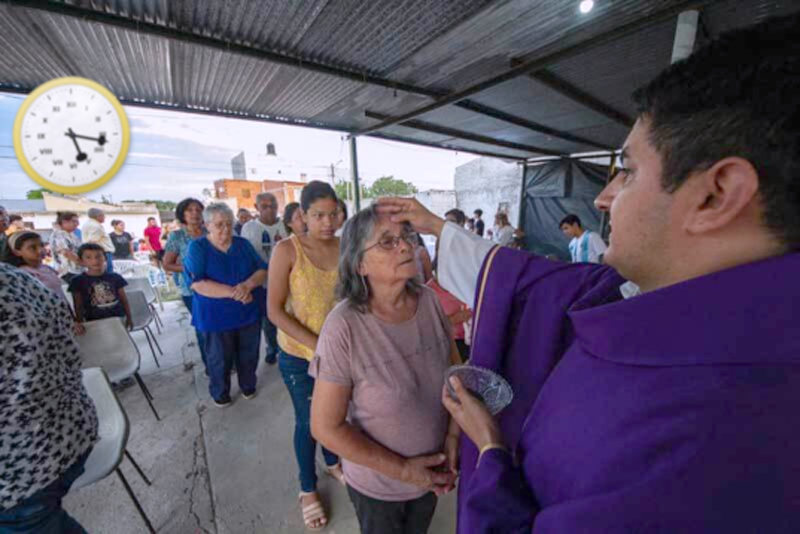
5:17
